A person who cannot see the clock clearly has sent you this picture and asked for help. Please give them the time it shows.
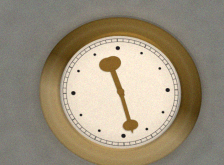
11:28
